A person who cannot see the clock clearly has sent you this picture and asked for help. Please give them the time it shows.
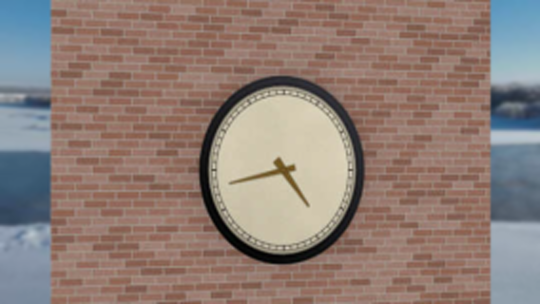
4:43
